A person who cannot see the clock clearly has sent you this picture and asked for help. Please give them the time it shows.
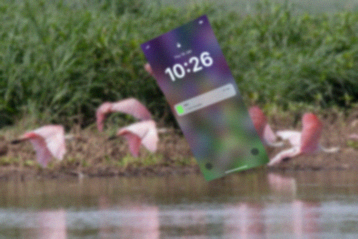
10:26
